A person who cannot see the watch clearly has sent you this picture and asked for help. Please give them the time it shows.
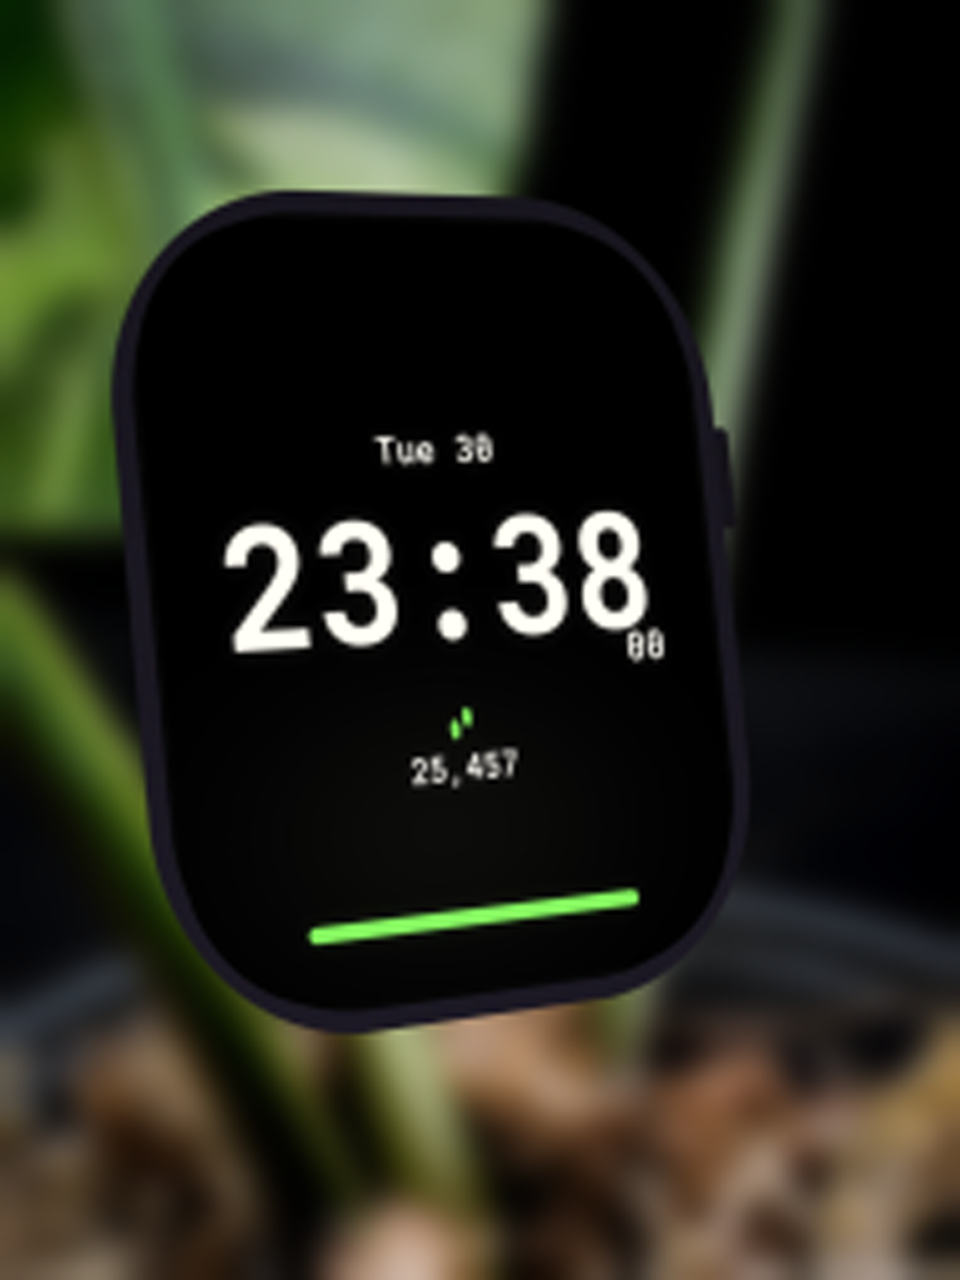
23:38:00
